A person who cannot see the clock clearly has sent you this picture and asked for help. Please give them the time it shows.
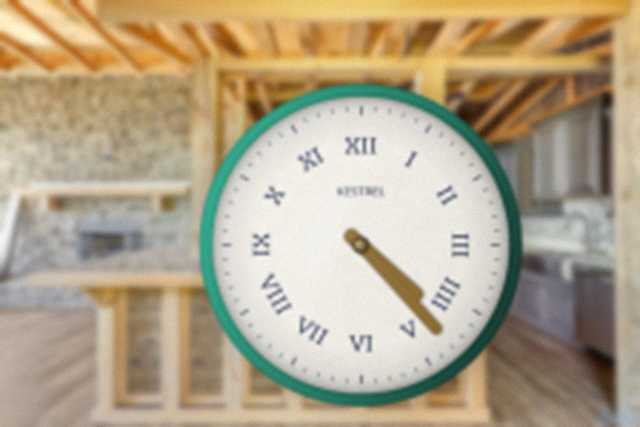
4:23
